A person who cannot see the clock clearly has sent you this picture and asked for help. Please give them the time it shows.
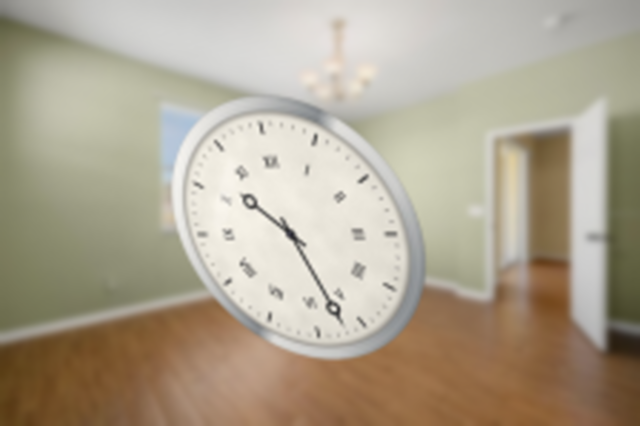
10:27
